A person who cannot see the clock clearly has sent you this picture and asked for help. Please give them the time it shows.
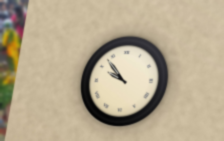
9:53
